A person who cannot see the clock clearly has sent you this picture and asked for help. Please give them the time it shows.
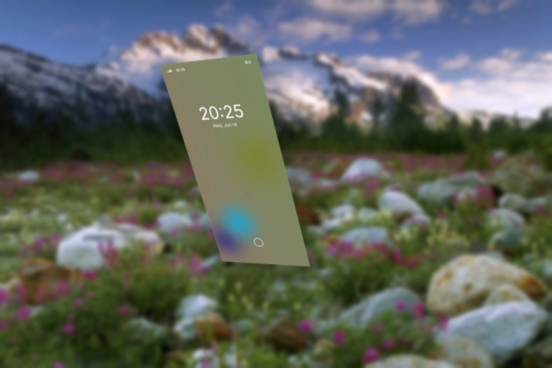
20:25
